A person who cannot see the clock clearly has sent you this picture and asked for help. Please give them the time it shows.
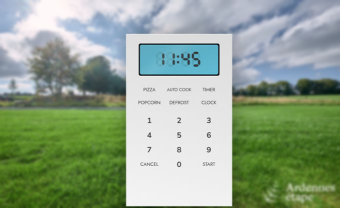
11:45
